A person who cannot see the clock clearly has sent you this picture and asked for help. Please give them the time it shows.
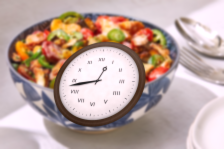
12:43
